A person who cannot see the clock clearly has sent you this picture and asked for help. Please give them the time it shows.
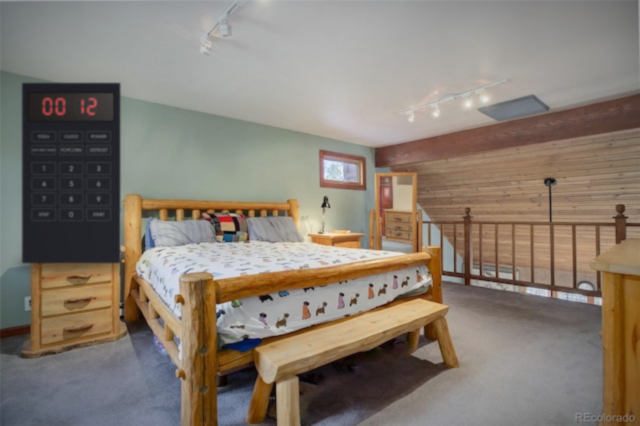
0:12
